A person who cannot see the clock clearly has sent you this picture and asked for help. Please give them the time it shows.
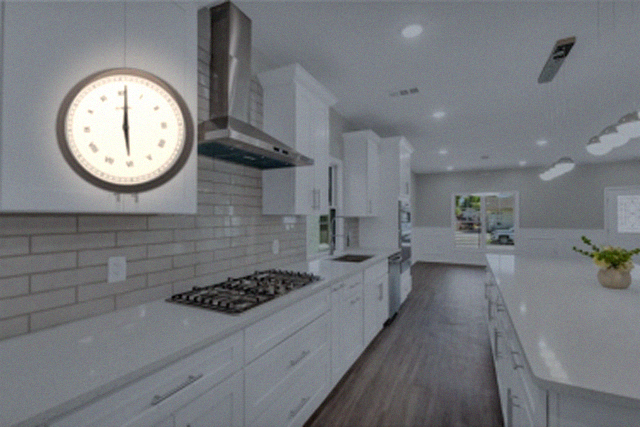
6:01
